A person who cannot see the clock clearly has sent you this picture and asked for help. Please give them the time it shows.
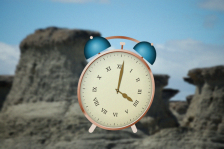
4:01
